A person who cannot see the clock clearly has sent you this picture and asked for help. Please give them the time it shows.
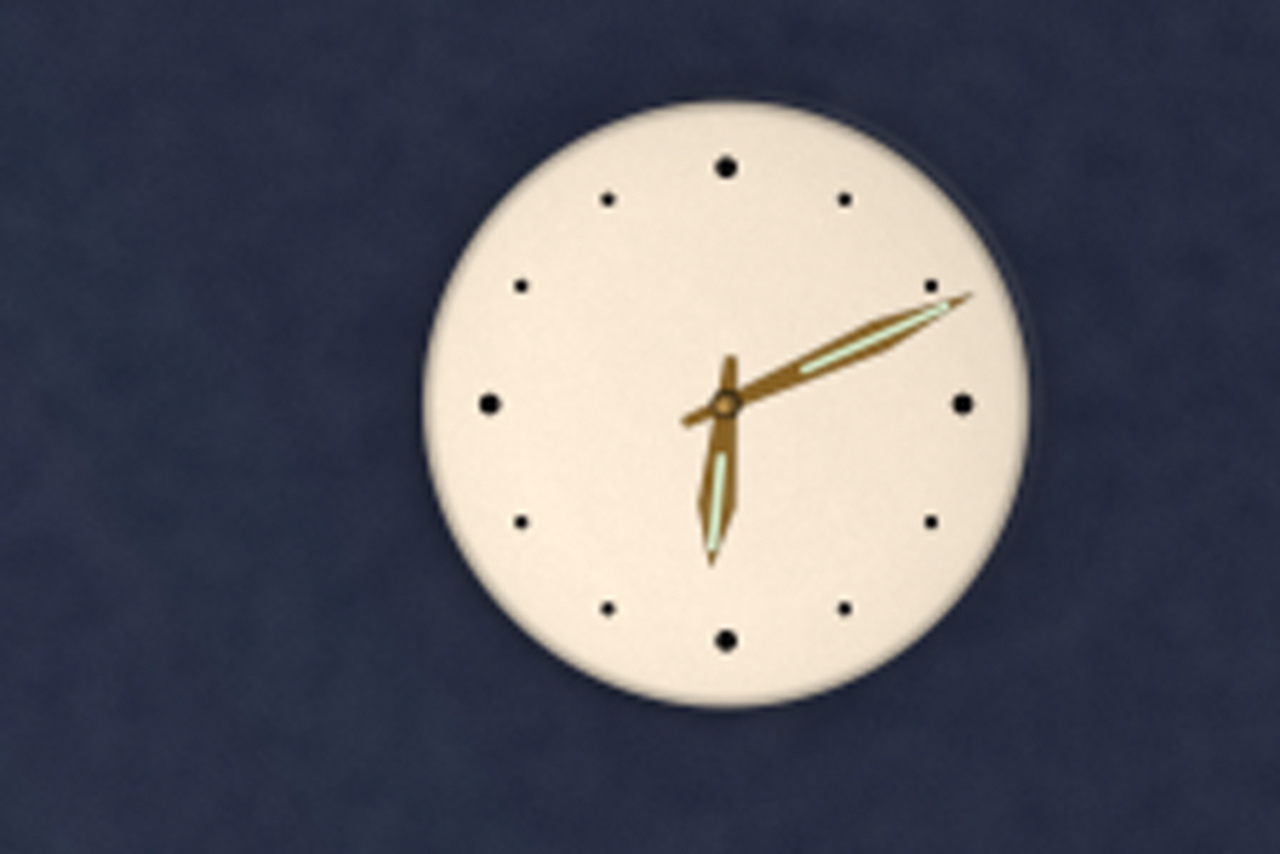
6:11
